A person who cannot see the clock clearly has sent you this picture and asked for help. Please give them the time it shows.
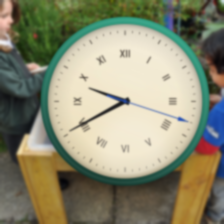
9:40:18
